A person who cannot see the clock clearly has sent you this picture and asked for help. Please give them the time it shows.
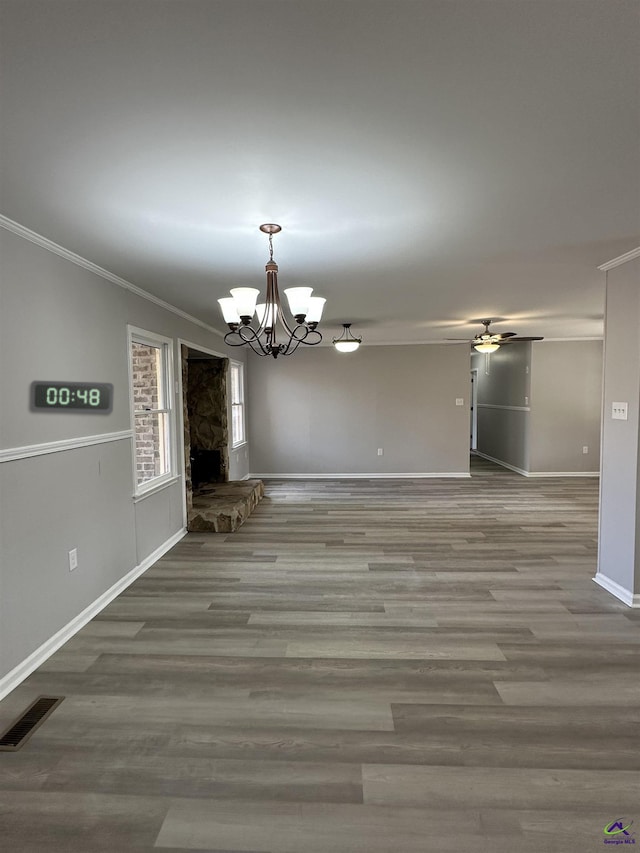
0:48
